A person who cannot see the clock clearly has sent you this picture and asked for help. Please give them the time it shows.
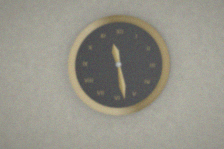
11:28
